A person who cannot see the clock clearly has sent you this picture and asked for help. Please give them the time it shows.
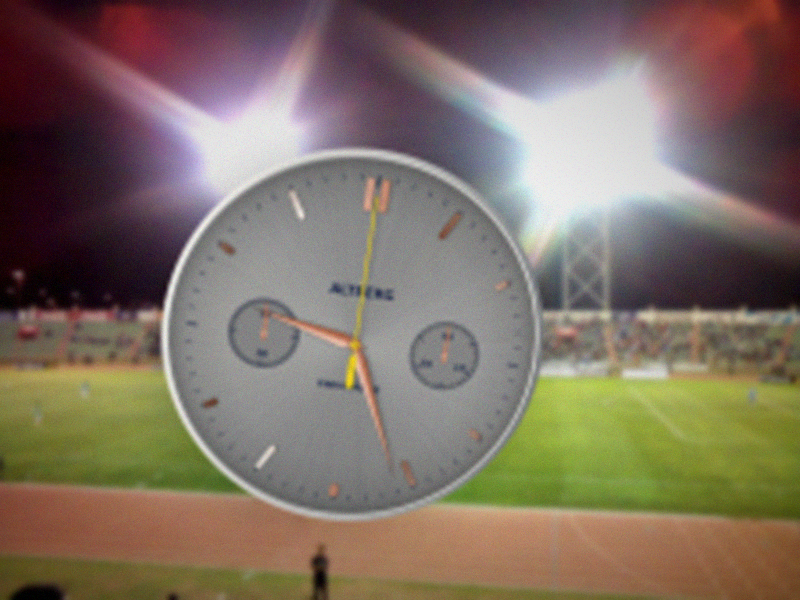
9:26
